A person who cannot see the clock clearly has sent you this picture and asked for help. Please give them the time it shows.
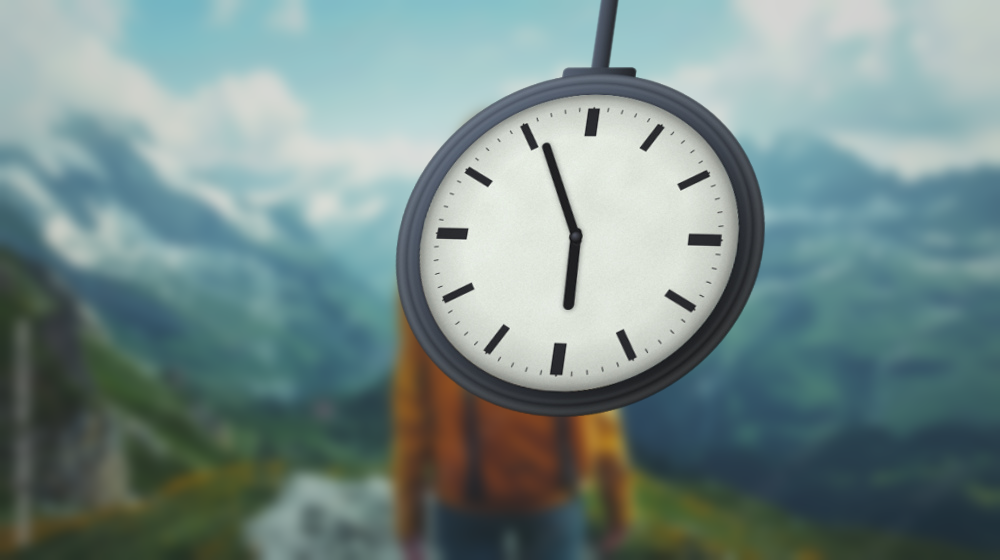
5:56
